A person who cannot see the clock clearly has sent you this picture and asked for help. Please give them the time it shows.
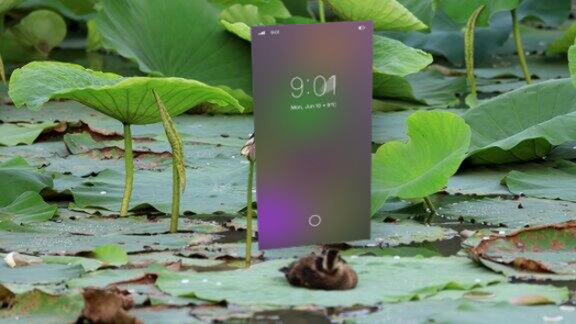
9:01
